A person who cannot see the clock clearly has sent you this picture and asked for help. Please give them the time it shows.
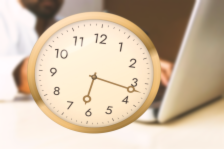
6:17
